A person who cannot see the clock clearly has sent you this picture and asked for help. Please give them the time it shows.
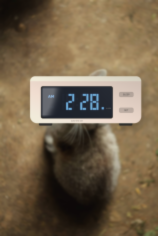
2:28
